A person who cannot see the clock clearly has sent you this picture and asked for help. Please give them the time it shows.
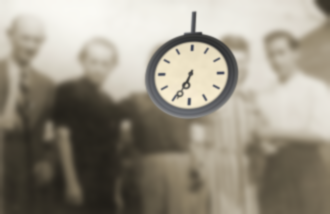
6:34
